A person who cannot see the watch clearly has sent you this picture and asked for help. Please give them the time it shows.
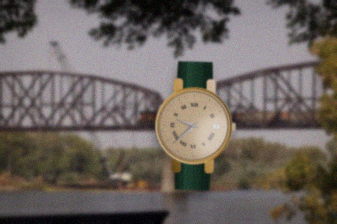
9:38
